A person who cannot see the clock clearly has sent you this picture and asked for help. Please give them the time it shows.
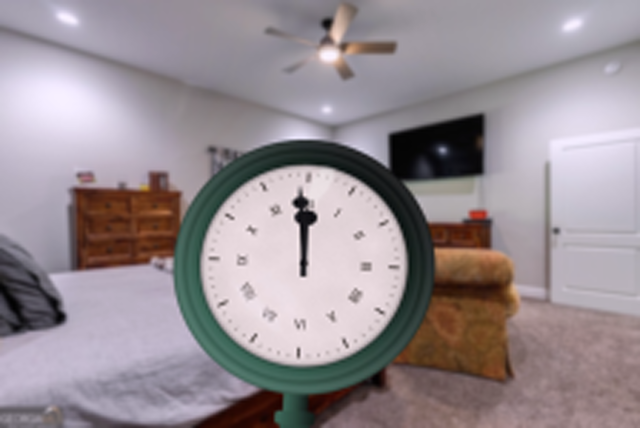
11:59
